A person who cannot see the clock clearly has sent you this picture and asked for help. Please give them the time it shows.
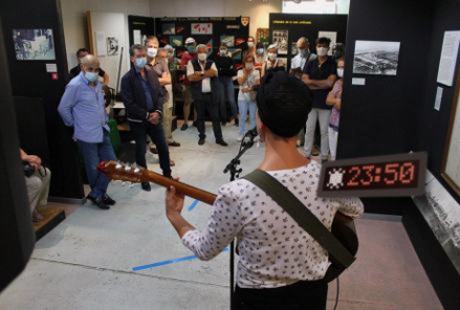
23:50
